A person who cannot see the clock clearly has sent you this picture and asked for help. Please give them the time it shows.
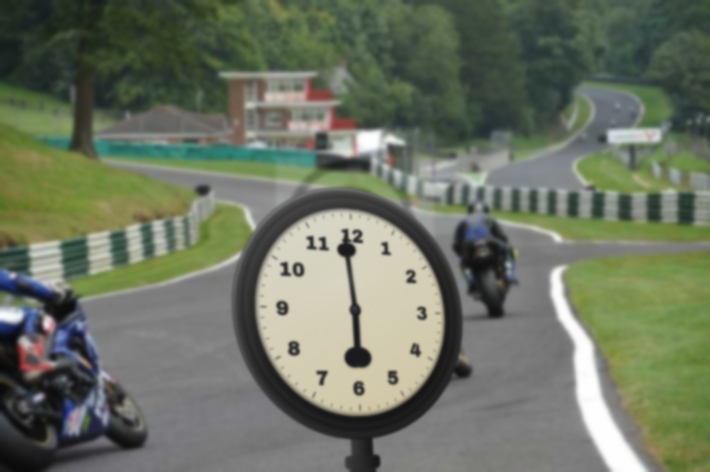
5:59
